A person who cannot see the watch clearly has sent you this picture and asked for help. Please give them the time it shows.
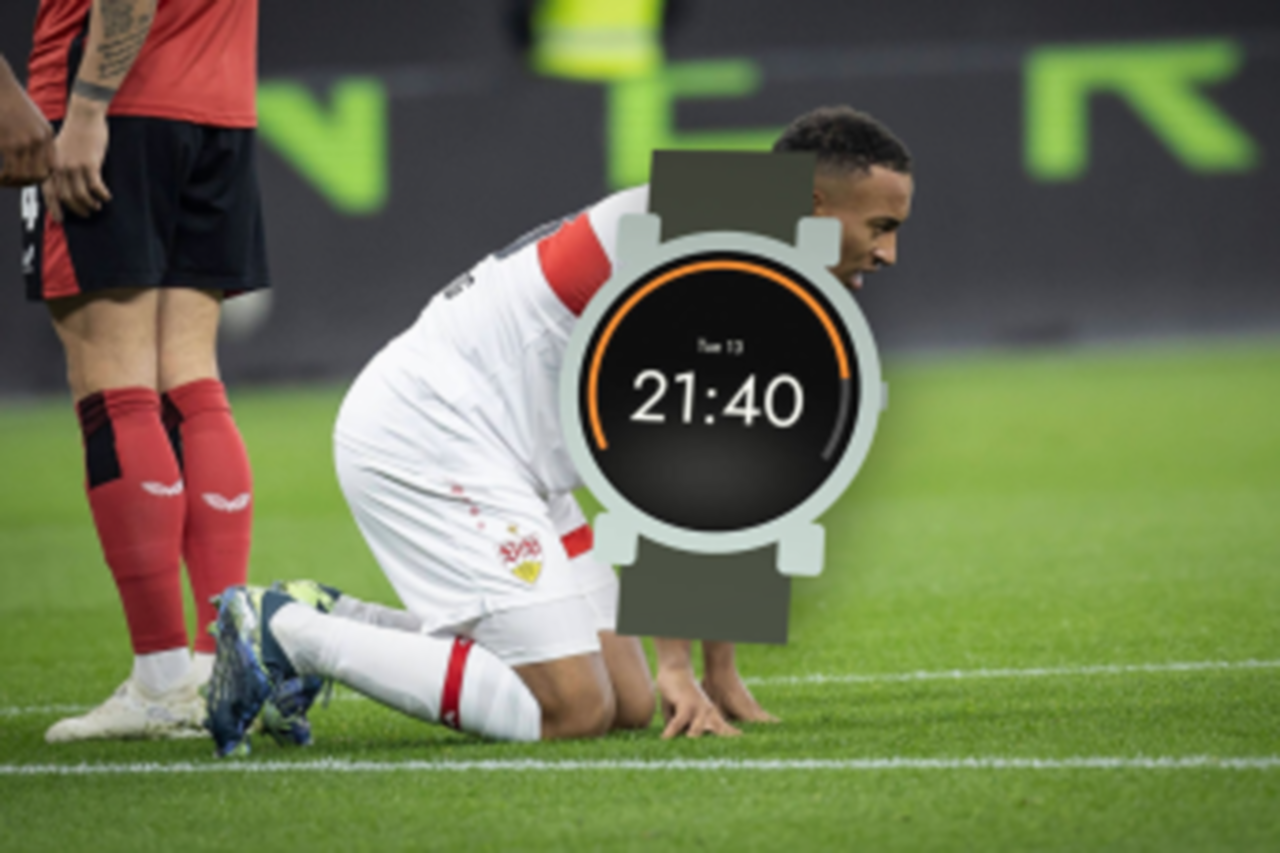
21:40
